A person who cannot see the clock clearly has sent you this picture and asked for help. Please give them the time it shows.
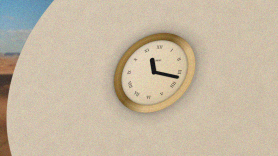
11:17
